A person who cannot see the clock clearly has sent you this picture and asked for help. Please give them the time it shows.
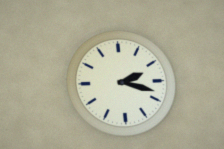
2:18
